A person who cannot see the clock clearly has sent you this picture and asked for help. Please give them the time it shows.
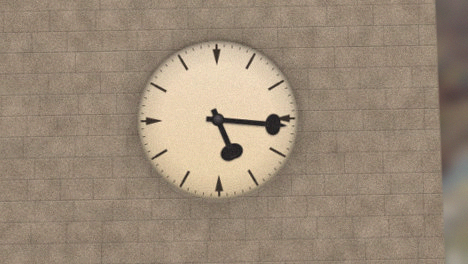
5:16
